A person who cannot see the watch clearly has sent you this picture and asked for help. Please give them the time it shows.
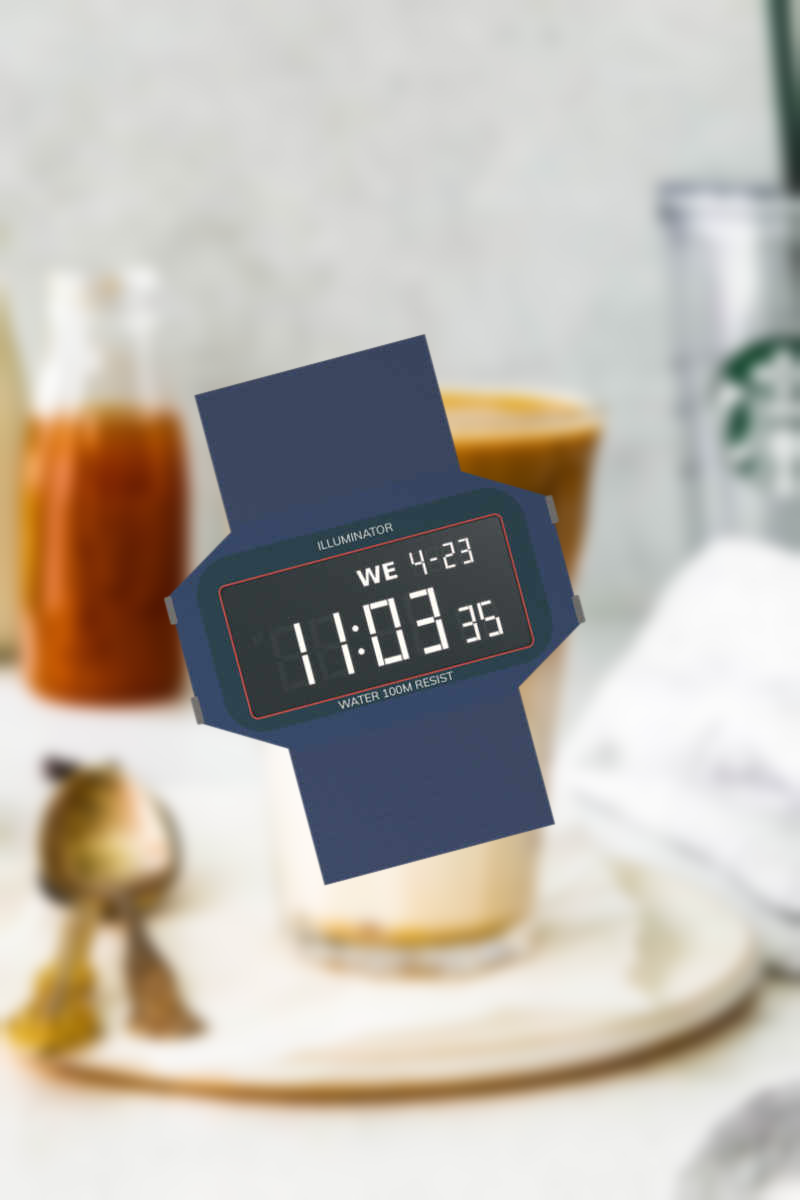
11:03:35
